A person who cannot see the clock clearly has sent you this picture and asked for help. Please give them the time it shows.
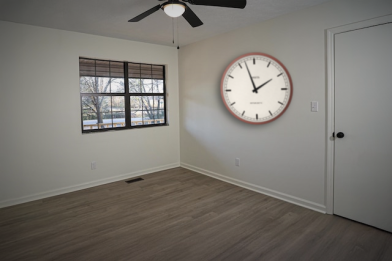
1:57
